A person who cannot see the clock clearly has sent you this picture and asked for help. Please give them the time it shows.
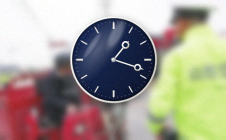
1:18
